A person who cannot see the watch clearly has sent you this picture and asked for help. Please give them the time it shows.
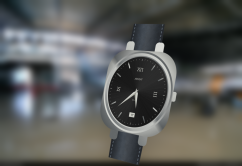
5:38
